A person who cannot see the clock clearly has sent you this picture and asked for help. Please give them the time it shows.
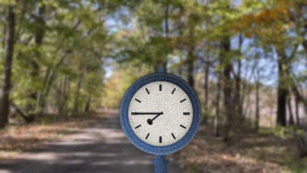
7:45
